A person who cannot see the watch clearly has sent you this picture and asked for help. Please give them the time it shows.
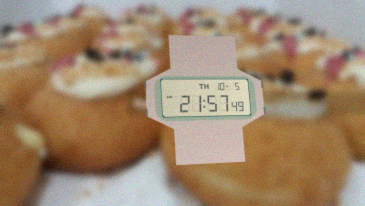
21:57:49
